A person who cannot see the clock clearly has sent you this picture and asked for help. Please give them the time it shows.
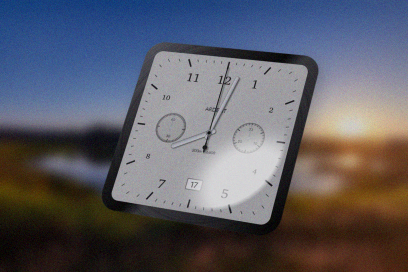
8:02
